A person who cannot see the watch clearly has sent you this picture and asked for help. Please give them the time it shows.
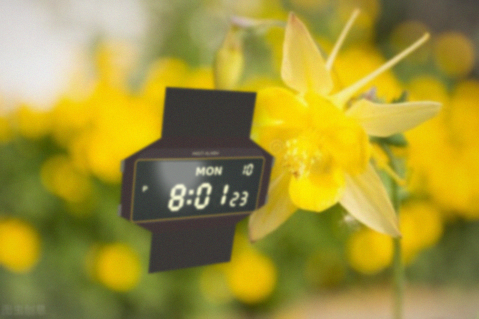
8:01:23
